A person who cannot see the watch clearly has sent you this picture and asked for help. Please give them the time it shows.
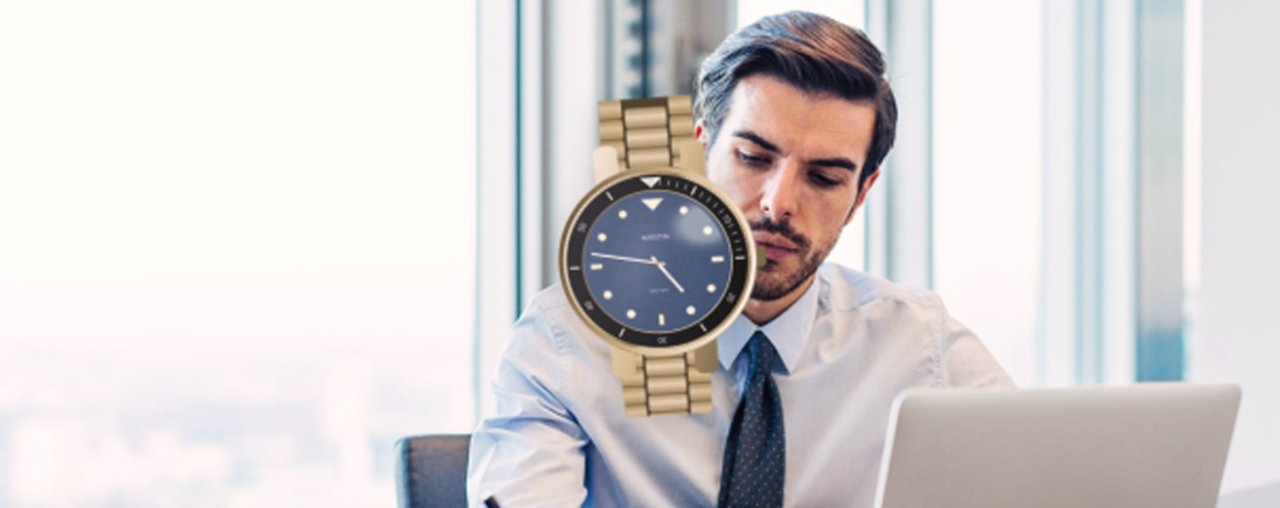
4:47
